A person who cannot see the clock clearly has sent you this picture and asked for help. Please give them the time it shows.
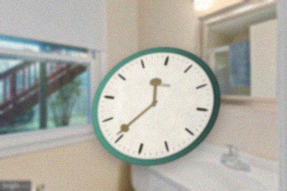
11:36
